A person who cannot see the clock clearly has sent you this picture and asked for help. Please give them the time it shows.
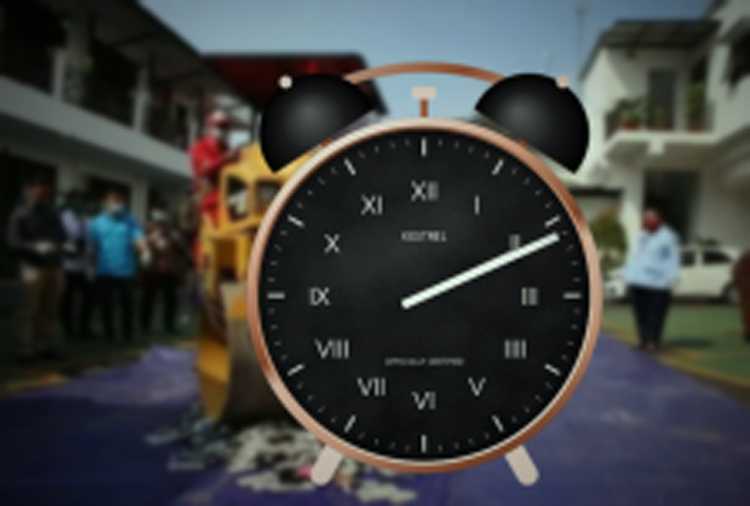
2:11
